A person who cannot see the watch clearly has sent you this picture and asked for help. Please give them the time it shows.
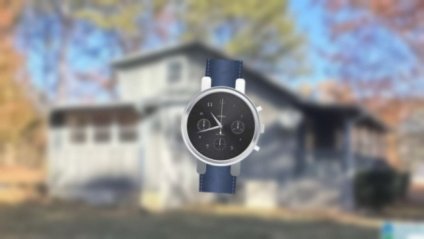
10:42
